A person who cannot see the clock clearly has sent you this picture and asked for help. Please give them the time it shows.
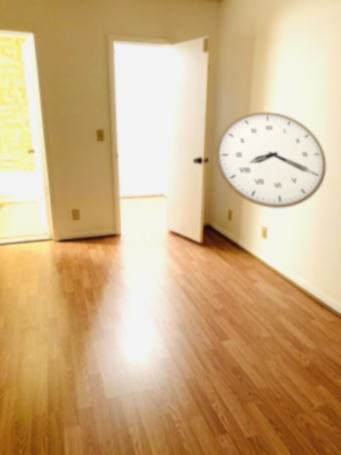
8:20
